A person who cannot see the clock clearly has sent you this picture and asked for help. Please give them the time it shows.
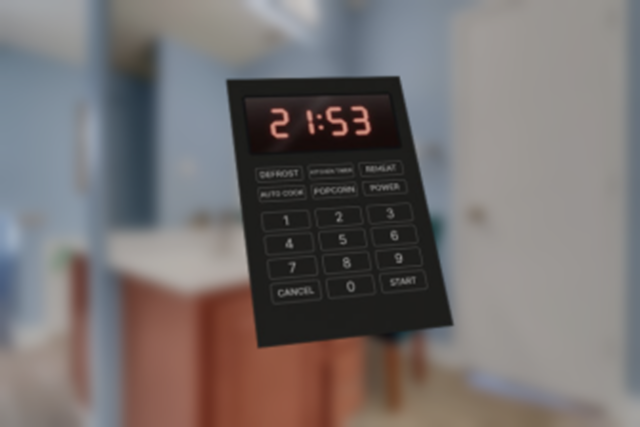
21:53
